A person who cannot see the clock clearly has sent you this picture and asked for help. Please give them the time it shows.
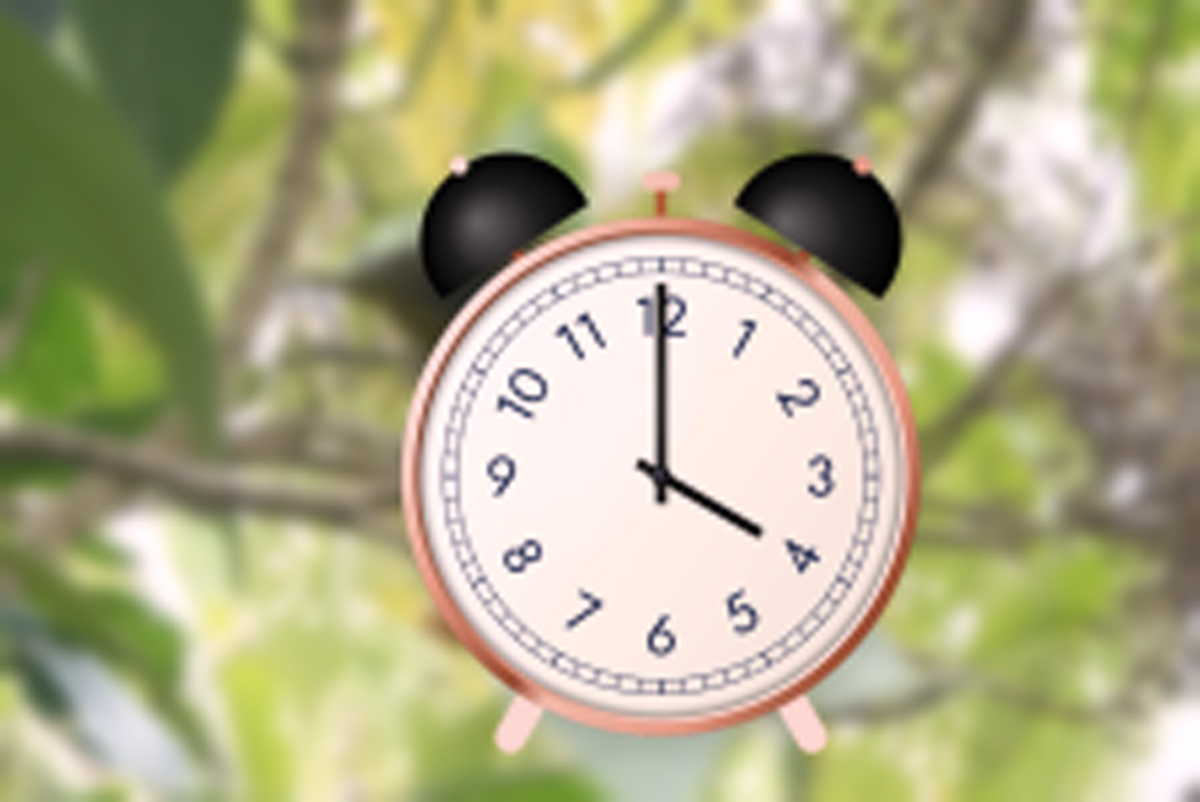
4:00
